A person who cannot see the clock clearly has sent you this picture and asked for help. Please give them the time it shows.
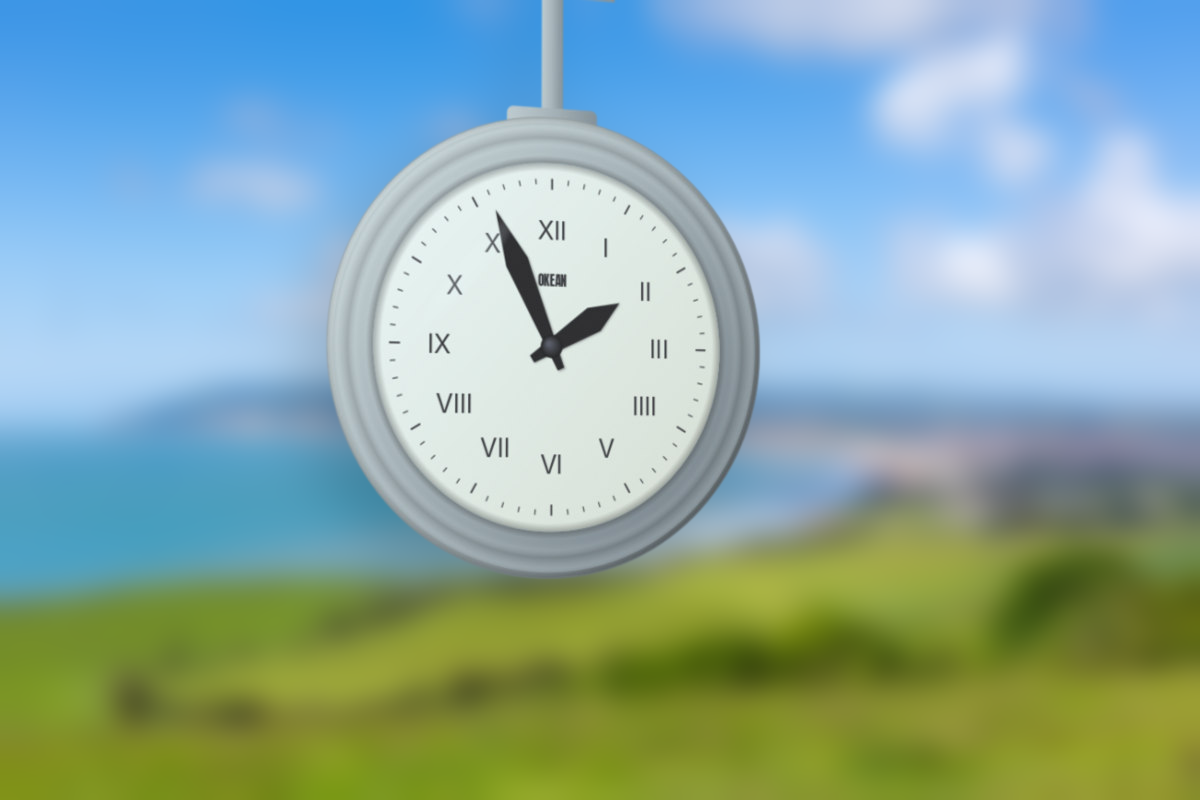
1:56
